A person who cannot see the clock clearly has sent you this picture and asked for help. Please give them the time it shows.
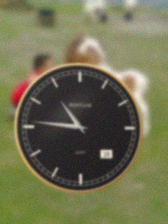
10:46
